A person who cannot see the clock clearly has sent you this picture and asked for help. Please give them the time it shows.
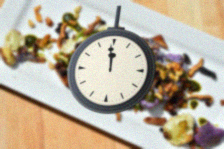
11:59
